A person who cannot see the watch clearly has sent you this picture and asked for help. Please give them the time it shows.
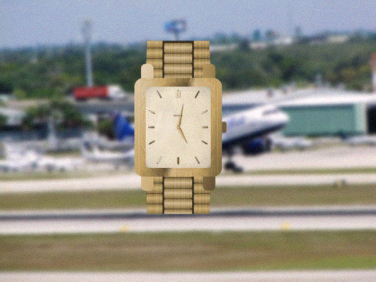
5:02
